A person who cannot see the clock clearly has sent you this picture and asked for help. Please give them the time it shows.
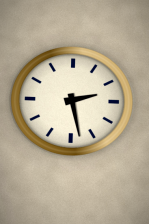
2:28
